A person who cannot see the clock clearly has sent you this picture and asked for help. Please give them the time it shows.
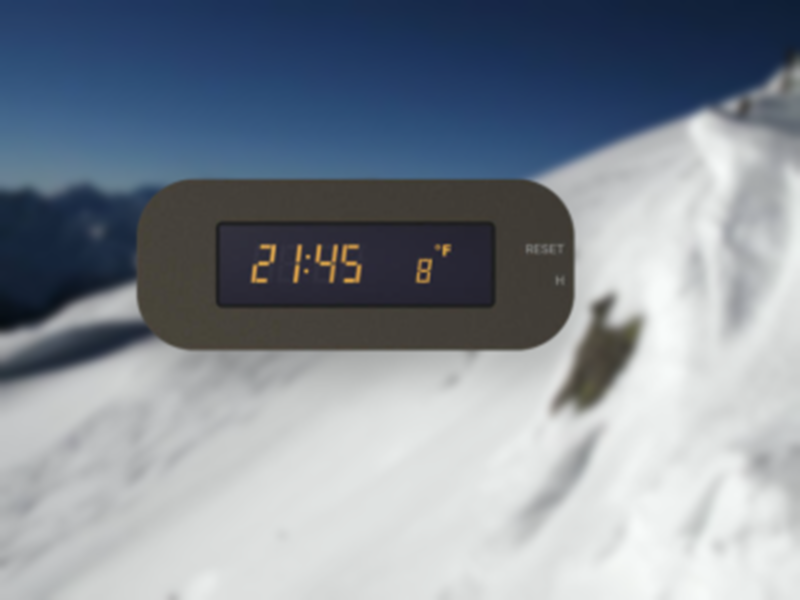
21:45
